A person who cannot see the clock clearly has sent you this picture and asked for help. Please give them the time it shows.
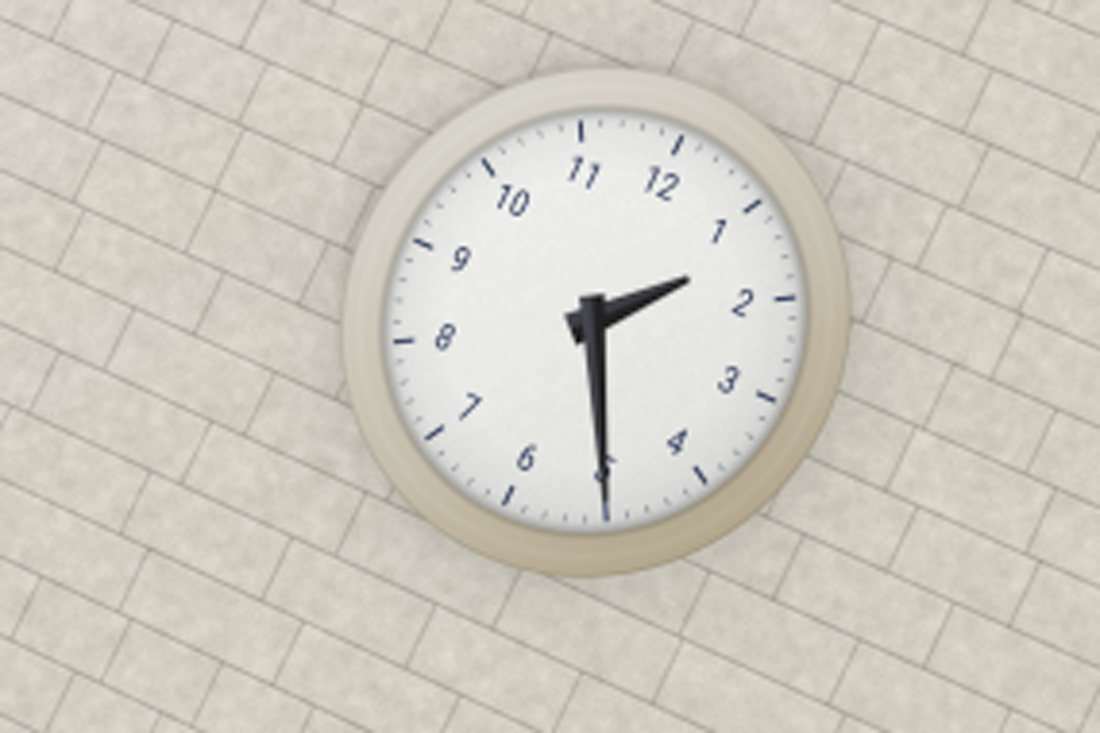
1:25
